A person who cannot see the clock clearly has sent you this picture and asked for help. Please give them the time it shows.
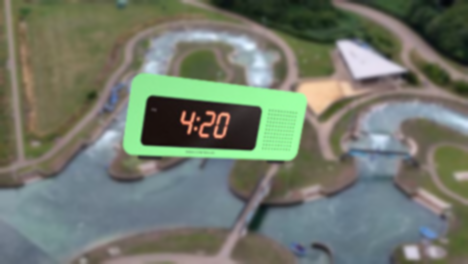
4:20
